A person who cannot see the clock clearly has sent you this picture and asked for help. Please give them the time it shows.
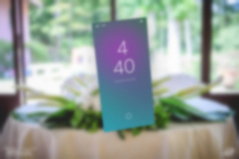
4:40
